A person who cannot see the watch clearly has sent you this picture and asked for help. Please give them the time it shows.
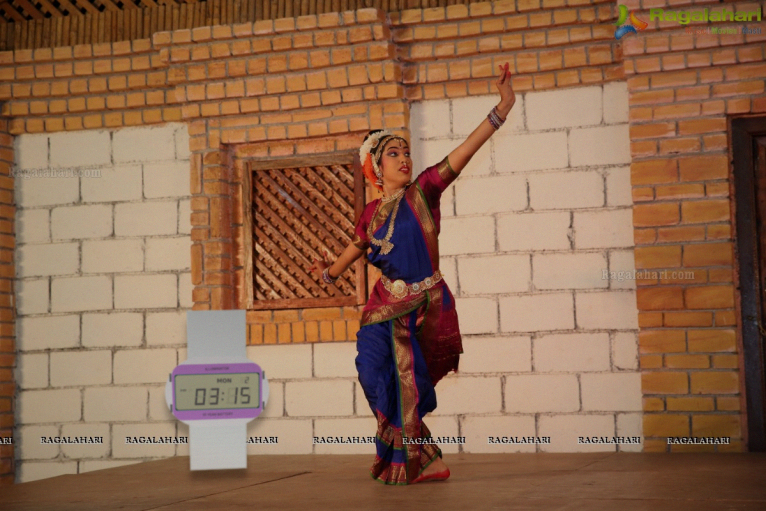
3:15
